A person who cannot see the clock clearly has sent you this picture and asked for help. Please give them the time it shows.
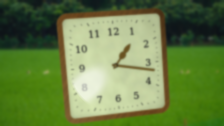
1:17
